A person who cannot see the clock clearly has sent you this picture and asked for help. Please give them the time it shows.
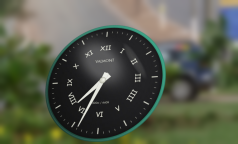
7:34
